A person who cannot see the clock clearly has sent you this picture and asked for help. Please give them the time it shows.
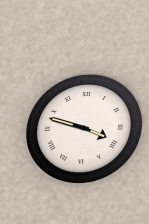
3:48
